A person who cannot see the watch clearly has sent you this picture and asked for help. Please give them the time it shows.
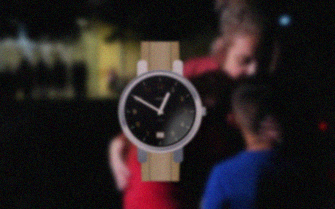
12:50
